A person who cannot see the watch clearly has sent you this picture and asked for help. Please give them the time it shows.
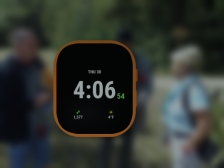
4:06:54
